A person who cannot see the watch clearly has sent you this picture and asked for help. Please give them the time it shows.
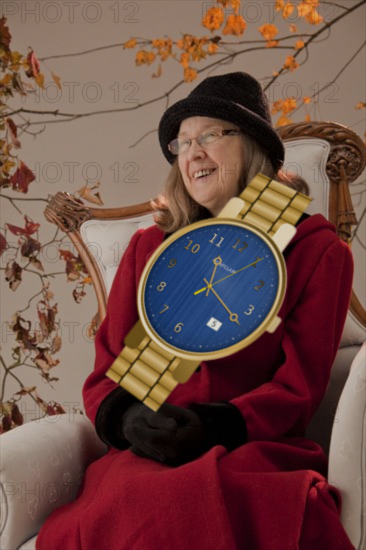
11:18:05
